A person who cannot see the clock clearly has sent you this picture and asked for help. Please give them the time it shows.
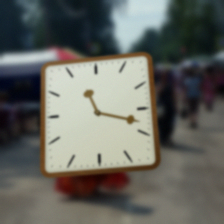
11:18
